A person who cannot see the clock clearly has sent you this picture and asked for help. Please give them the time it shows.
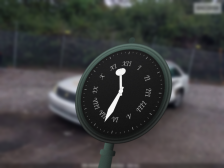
11:33
